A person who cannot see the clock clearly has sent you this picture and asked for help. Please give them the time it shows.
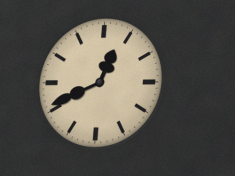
12:41
